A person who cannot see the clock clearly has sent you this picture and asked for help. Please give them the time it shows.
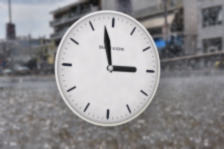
2:58
